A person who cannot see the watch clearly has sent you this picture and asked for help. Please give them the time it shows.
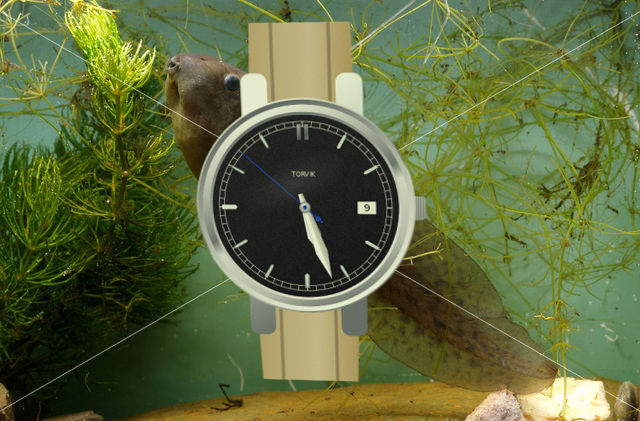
5:26:52
